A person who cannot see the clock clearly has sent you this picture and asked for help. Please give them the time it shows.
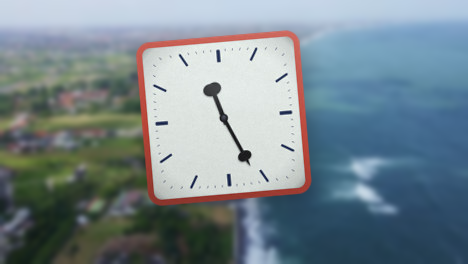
11:26
